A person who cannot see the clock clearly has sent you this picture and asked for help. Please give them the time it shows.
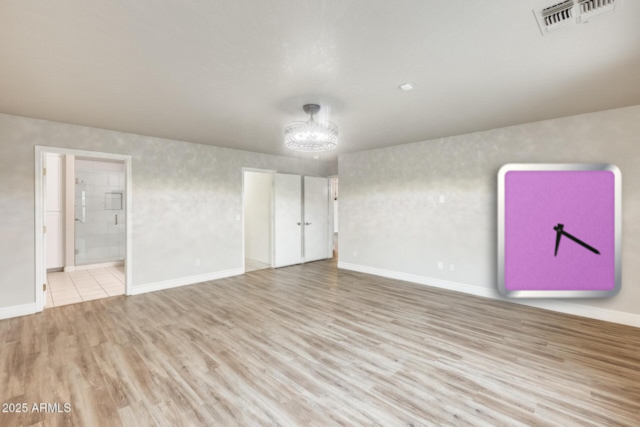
6:20
